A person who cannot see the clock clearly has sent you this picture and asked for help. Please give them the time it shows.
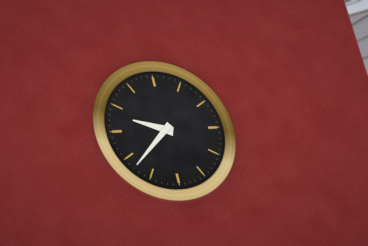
9:38
